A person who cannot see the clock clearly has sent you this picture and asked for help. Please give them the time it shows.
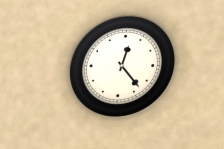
12:23
